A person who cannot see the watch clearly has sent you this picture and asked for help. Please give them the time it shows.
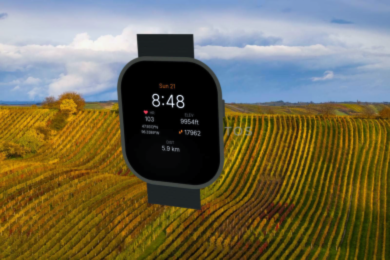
8:48
